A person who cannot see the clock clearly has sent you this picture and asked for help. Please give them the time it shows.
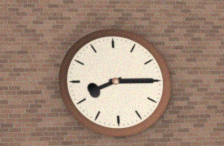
8:15
